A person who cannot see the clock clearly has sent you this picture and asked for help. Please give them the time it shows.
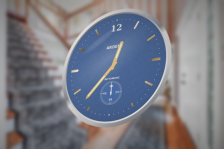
12:37
